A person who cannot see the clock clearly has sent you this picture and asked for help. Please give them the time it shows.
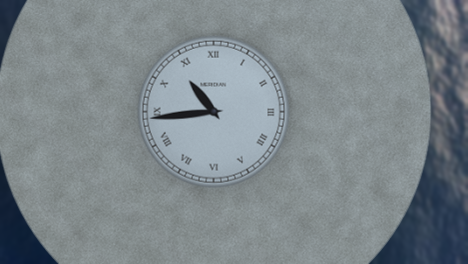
10:44
